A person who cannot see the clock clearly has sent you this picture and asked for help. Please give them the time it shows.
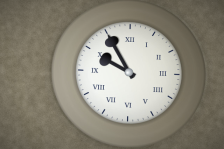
9:55
